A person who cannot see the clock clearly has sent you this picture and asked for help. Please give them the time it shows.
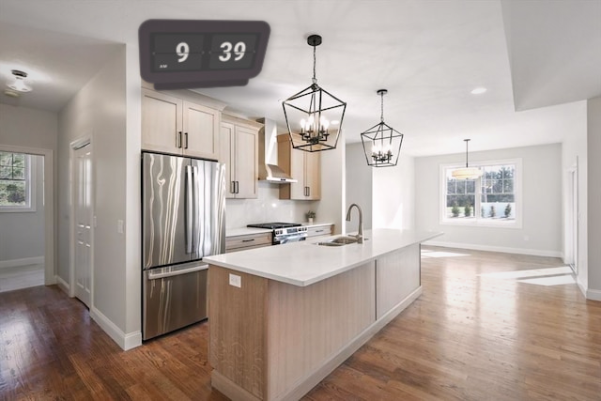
9:39
